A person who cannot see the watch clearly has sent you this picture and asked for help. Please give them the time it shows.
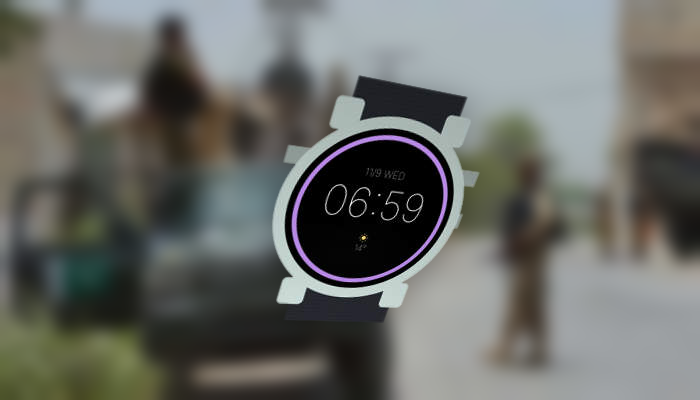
6:59
